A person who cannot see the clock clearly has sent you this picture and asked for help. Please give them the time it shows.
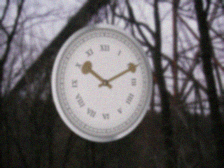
10:11
